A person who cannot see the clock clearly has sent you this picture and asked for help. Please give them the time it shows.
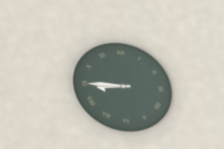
8:45
